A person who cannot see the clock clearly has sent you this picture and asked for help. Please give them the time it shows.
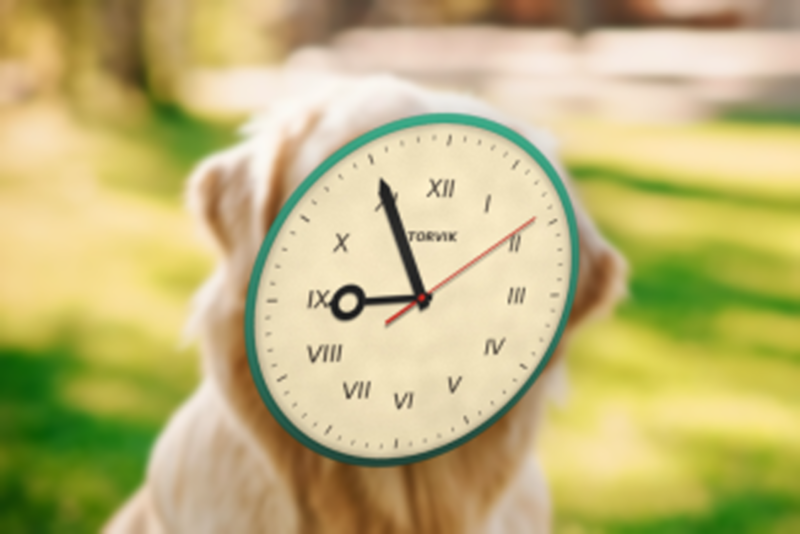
8:55:09
